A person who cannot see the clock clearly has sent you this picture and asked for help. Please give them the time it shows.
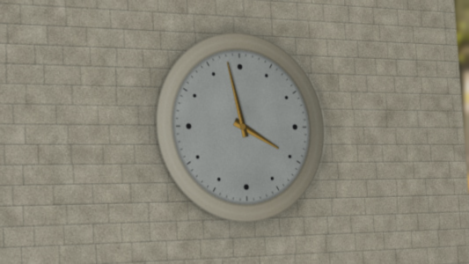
3:58
